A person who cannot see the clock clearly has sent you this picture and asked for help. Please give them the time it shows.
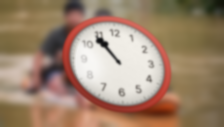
10:54
